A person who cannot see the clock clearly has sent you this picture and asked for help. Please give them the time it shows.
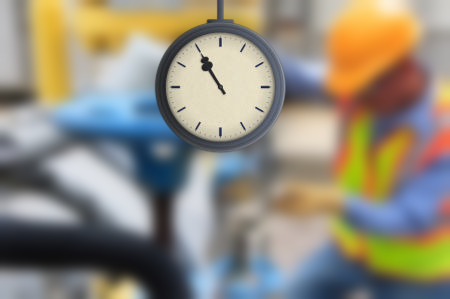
10:55
